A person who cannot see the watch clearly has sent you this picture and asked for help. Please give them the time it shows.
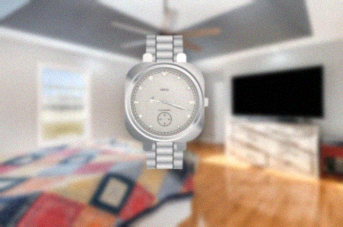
9:18
